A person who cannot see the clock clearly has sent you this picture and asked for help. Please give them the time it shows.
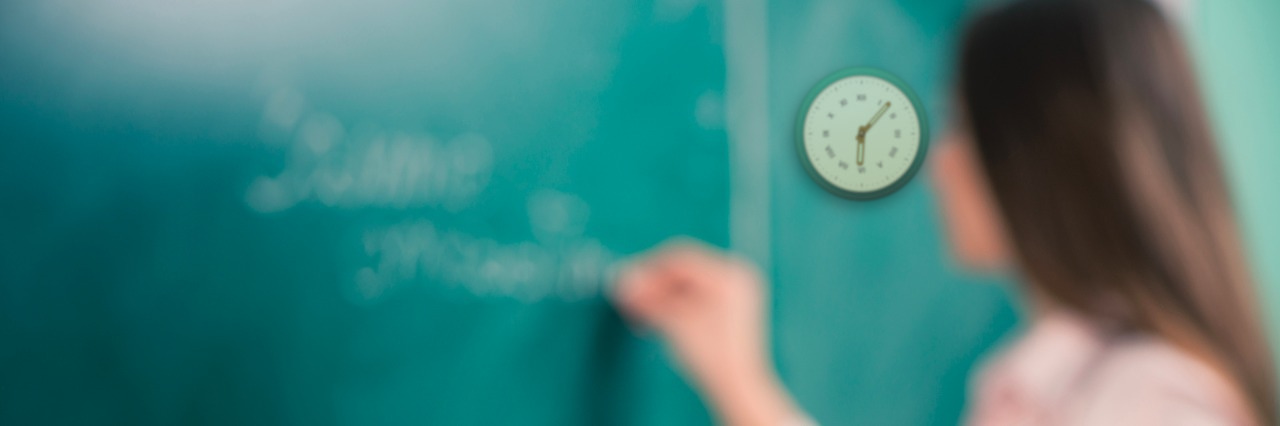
6:07
